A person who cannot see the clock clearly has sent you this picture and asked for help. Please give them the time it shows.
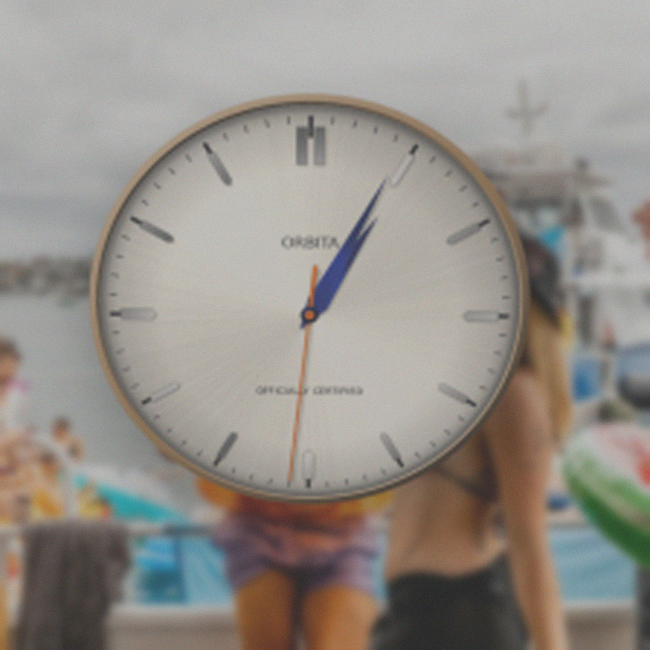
1:04:31
